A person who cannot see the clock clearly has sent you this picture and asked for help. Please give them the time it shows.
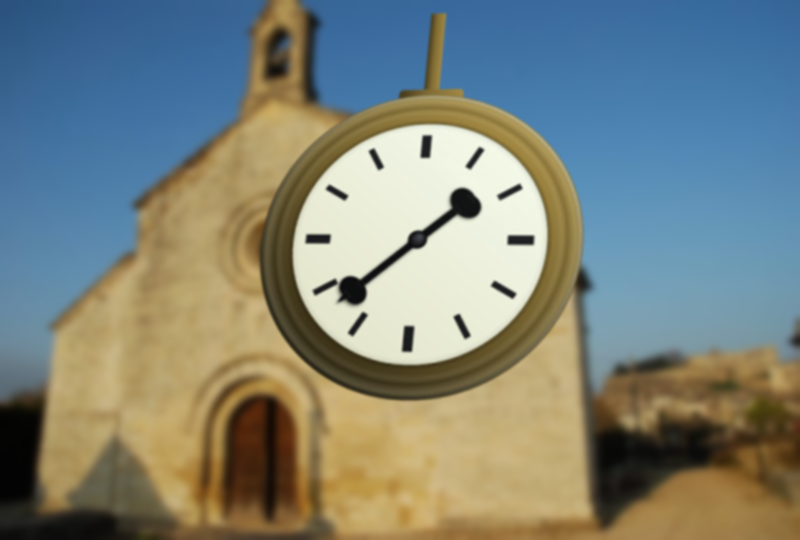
1:38
